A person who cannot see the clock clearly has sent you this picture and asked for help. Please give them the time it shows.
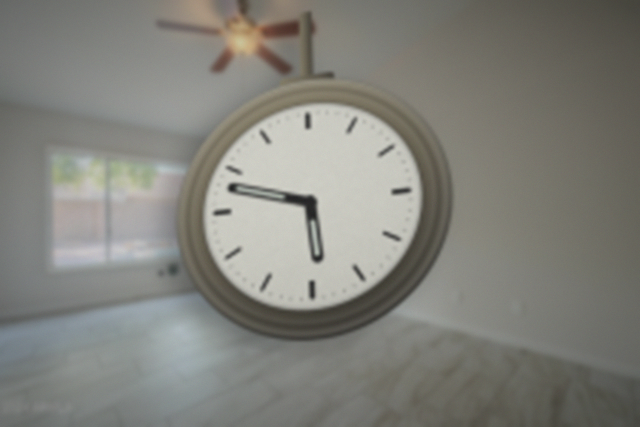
5:48
